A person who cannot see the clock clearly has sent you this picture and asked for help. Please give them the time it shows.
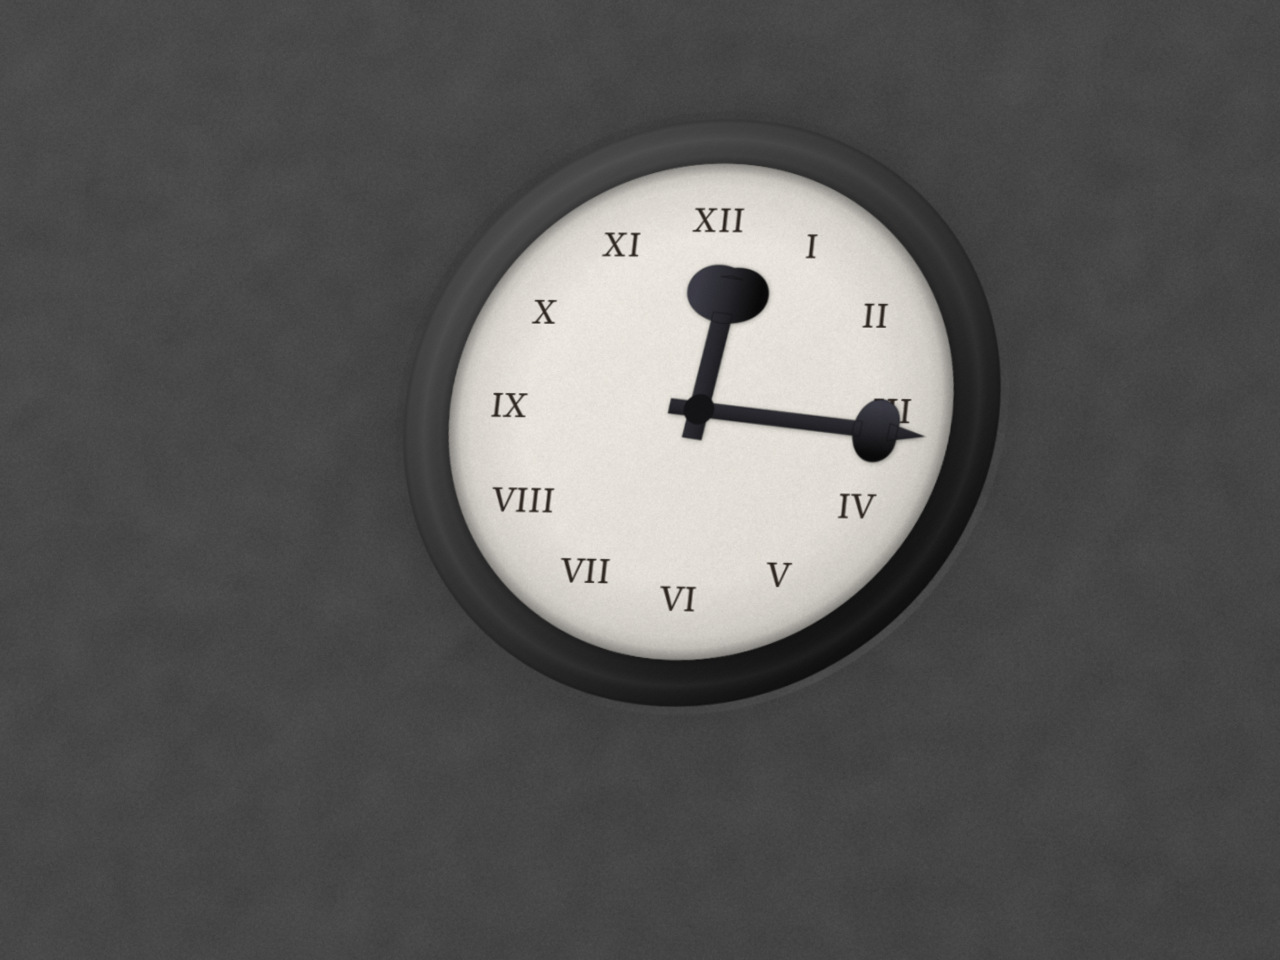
12:16
